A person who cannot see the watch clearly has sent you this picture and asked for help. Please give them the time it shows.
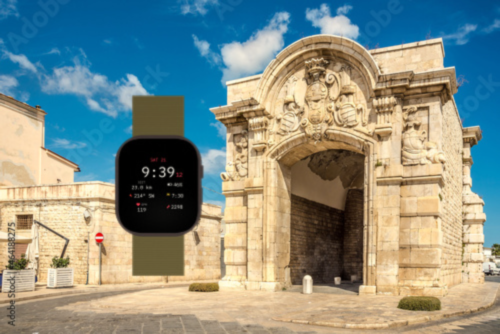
9:39
